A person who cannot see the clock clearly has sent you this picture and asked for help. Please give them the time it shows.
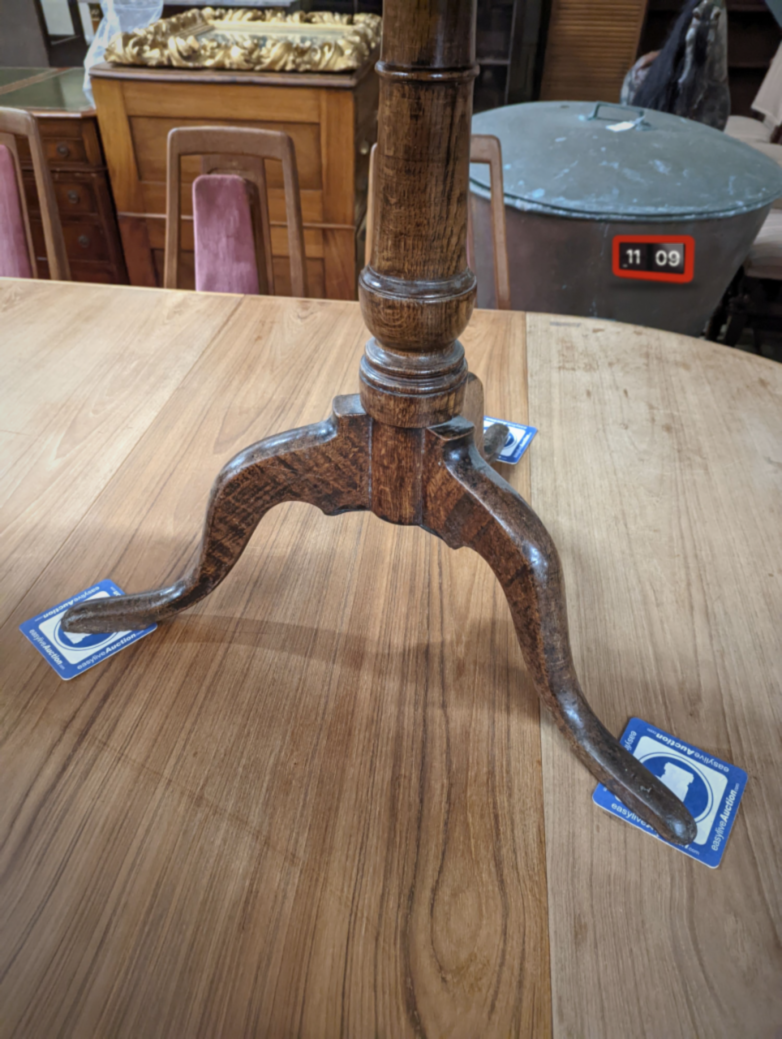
11:09
